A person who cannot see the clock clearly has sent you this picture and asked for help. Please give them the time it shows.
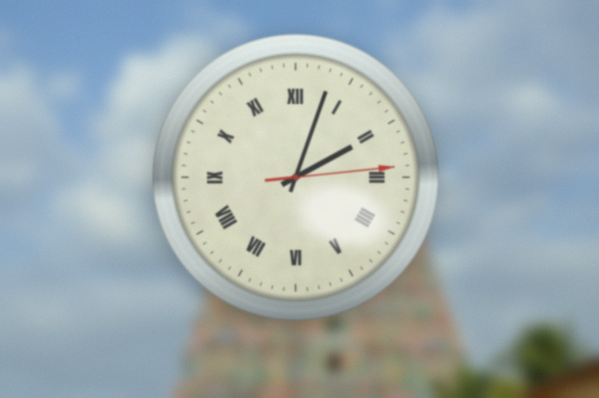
2:03:14
